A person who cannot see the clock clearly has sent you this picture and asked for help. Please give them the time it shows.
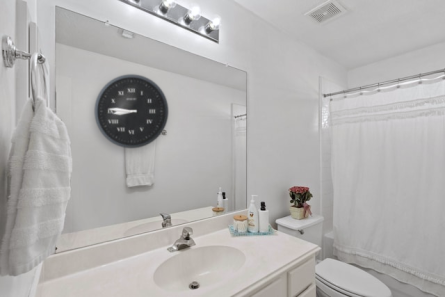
8:46
